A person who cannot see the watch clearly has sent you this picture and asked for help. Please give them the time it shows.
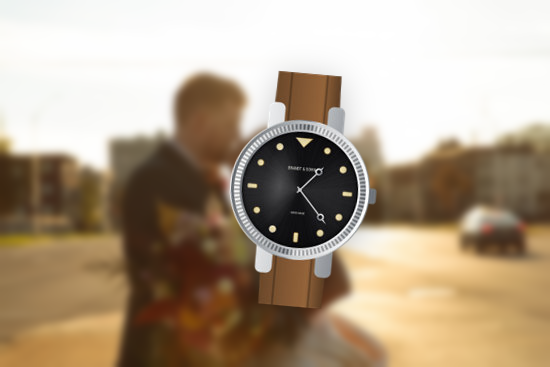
1:23
